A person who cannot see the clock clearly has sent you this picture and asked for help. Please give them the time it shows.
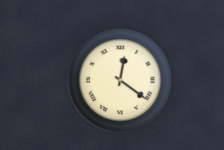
12:21
